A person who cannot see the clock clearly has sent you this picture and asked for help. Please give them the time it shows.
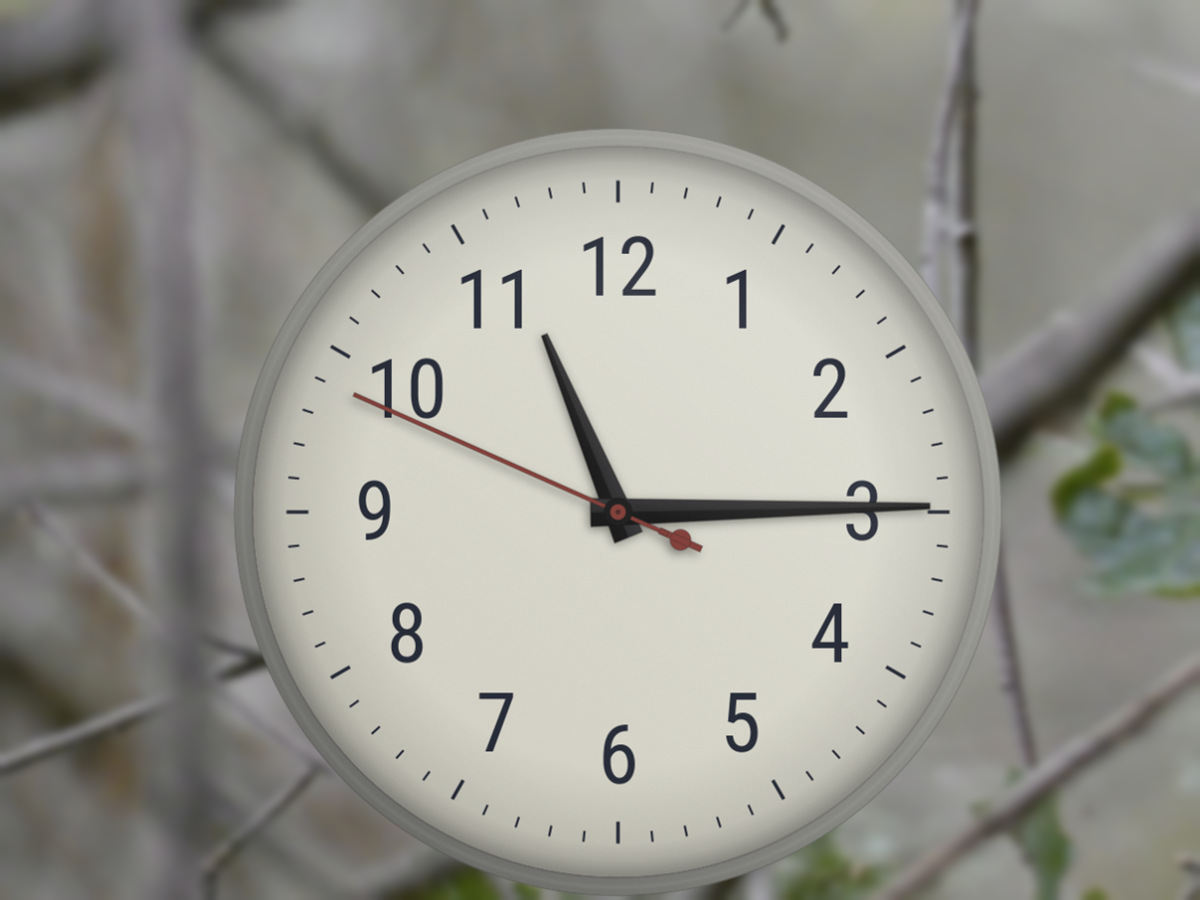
11:14:49
